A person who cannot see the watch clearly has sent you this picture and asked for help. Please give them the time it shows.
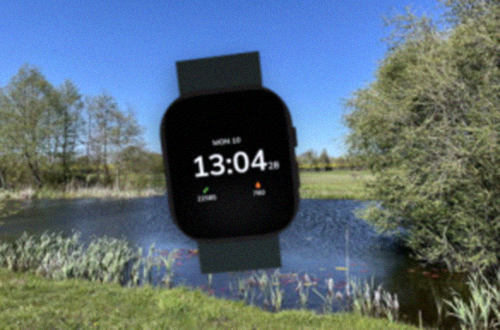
13:04
